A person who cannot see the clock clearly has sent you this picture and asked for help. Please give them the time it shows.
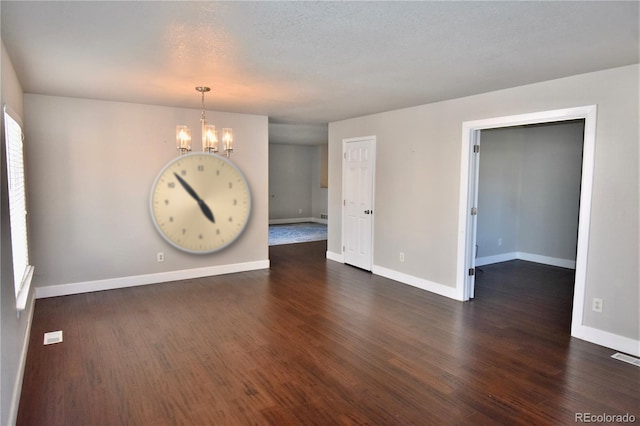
4:53
